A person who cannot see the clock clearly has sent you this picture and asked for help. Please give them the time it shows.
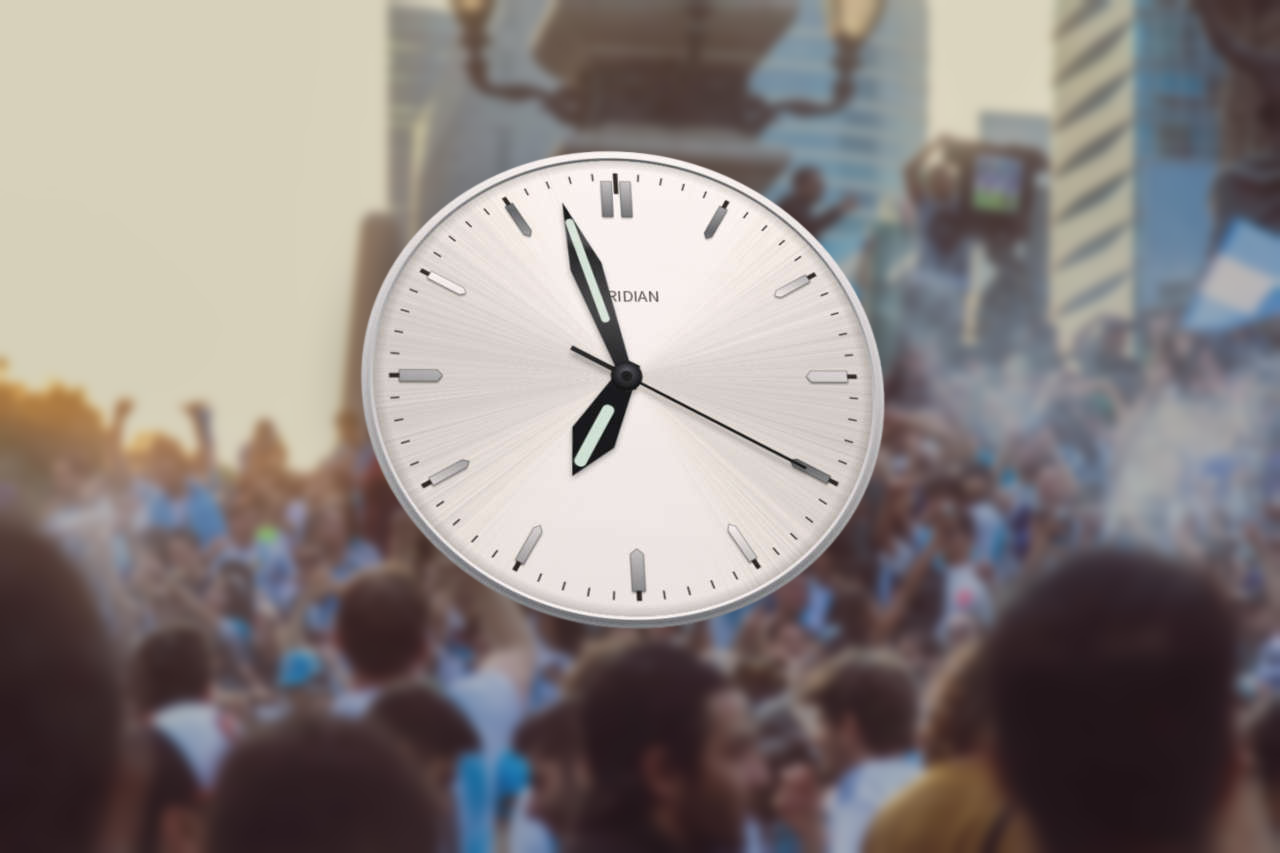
6:57:20
